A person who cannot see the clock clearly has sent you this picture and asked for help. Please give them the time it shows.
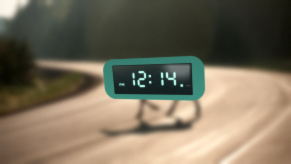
12:14
